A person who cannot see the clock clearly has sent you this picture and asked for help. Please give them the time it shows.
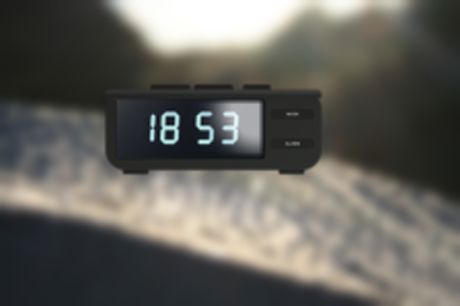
18:53
